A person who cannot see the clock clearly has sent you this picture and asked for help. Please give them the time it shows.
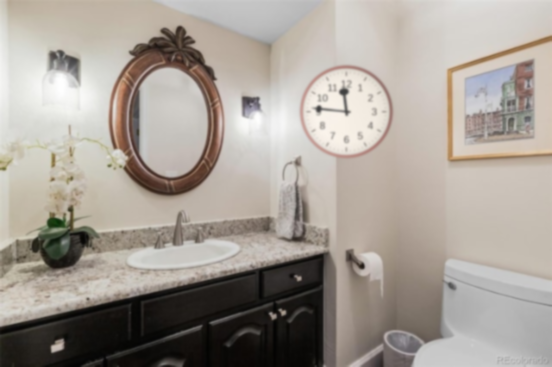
11:46
